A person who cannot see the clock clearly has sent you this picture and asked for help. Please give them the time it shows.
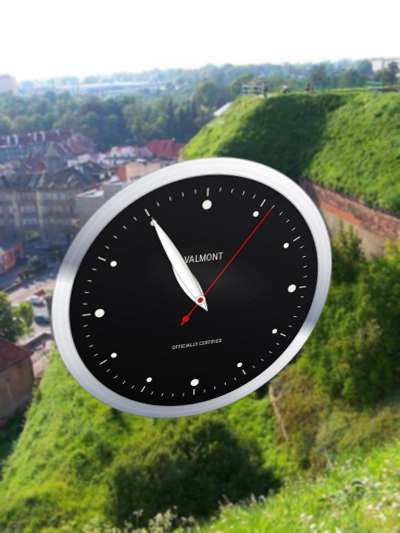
10:55:06
